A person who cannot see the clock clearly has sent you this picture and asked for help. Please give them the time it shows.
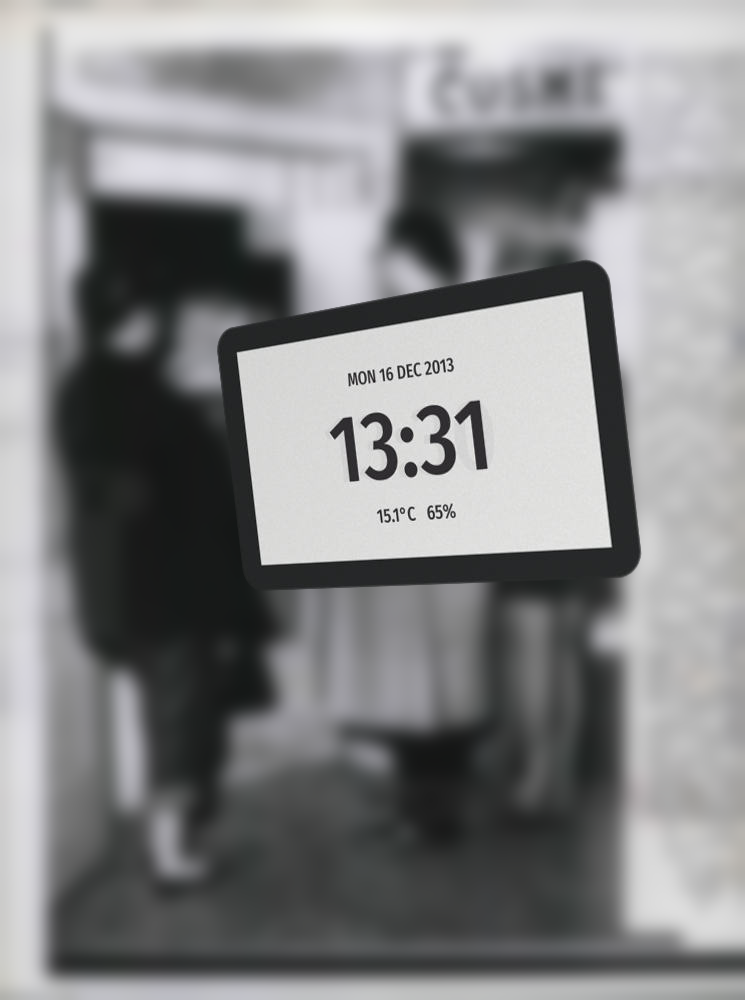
13:31
